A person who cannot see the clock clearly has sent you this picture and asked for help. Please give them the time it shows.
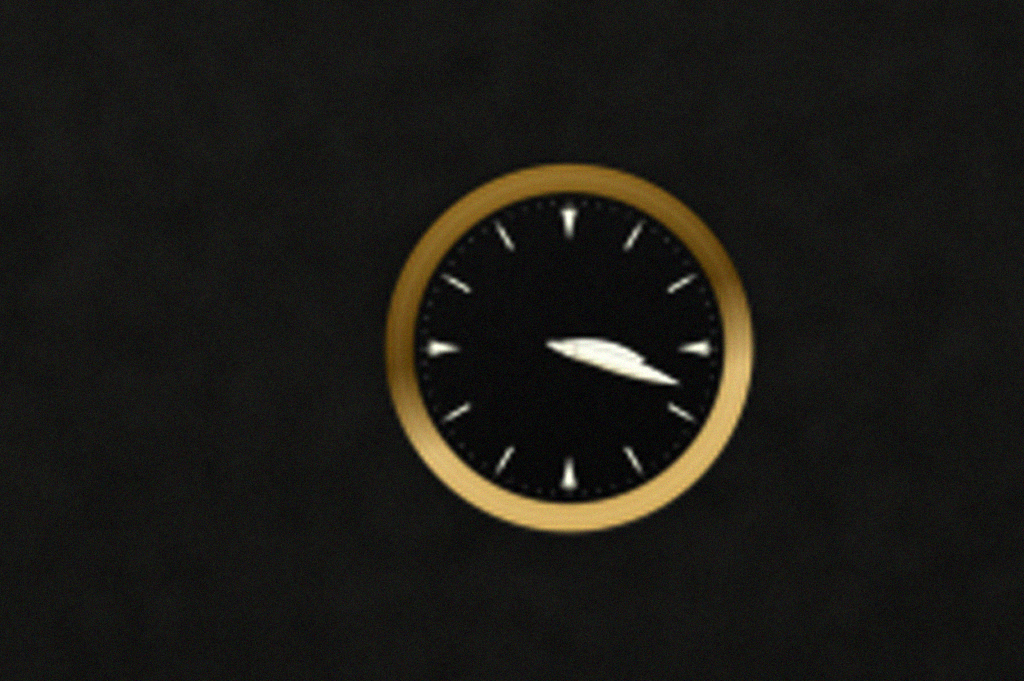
3:18
